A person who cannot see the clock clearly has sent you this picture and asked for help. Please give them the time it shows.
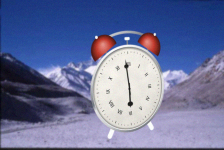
5:59
